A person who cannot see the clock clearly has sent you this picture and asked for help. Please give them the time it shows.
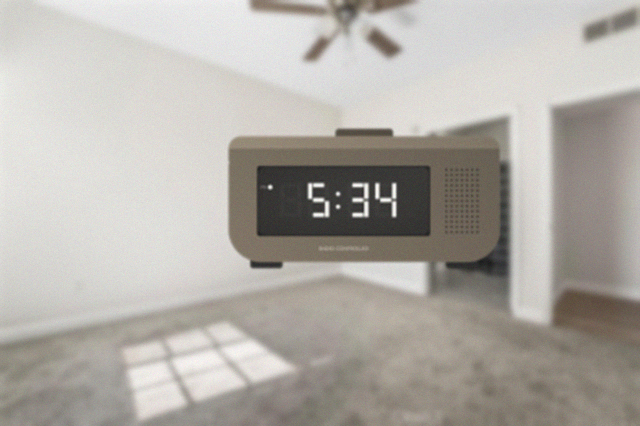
5:34
